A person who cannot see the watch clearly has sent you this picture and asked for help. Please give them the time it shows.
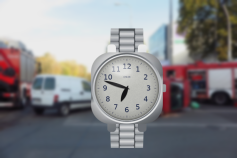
6:48
